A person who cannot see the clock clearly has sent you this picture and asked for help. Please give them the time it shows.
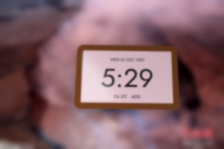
5:29
